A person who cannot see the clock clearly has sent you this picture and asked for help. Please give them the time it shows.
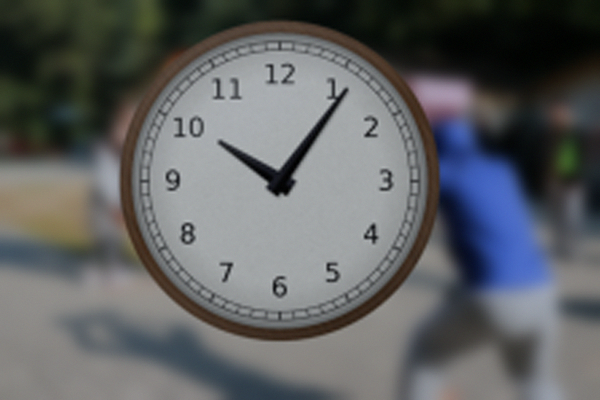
10:06
